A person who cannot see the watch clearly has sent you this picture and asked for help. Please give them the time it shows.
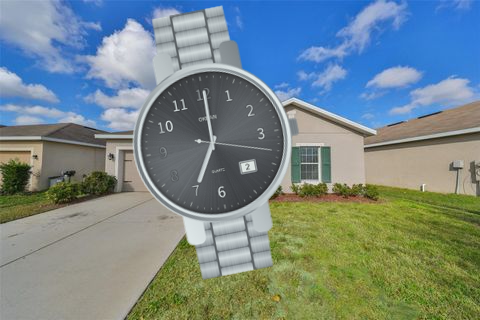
7:00:18
